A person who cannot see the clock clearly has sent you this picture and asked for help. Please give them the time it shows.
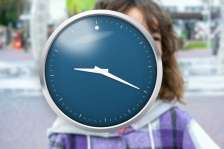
9:20
